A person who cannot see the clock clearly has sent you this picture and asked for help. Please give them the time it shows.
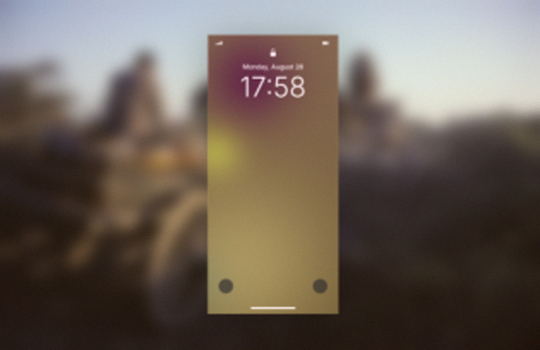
17:58
